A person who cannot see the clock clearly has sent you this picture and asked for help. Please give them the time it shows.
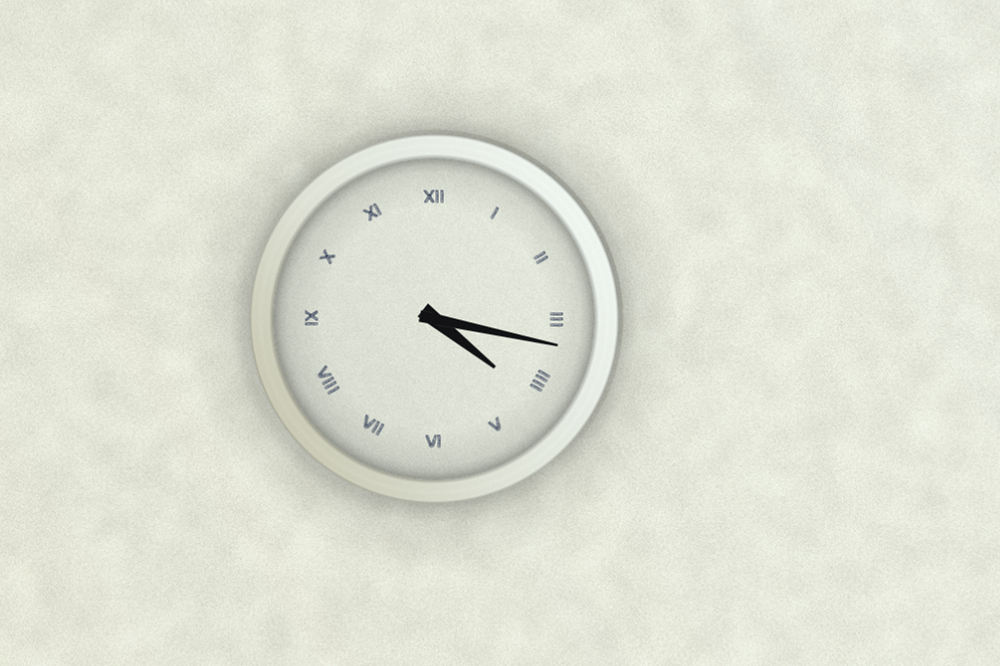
4:17
